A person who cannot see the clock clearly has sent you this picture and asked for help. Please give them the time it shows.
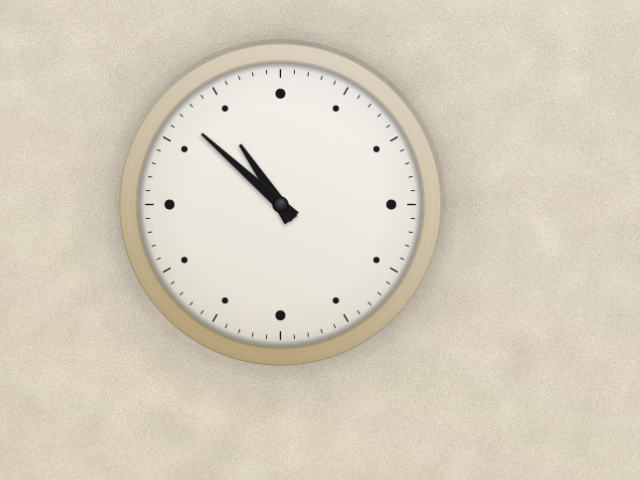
10:52
